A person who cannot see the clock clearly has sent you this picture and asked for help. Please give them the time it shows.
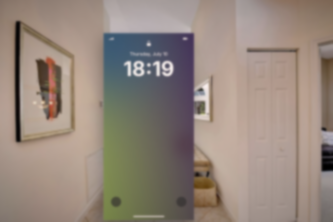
18:19
